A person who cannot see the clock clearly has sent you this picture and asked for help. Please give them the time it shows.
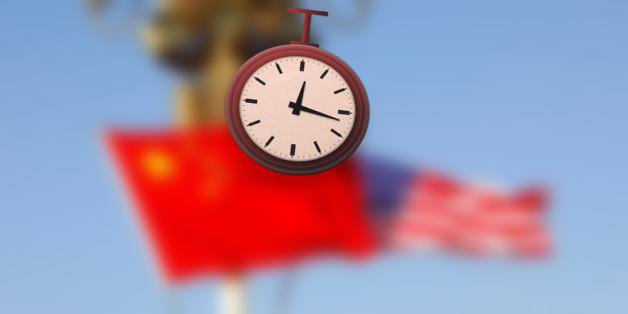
12:17
